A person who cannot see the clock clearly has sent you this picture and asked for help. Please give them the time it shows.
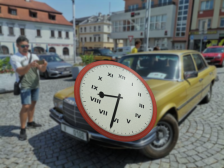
8:31
